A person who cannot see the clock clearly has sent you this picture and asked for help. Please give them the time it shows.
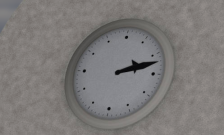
2:12
